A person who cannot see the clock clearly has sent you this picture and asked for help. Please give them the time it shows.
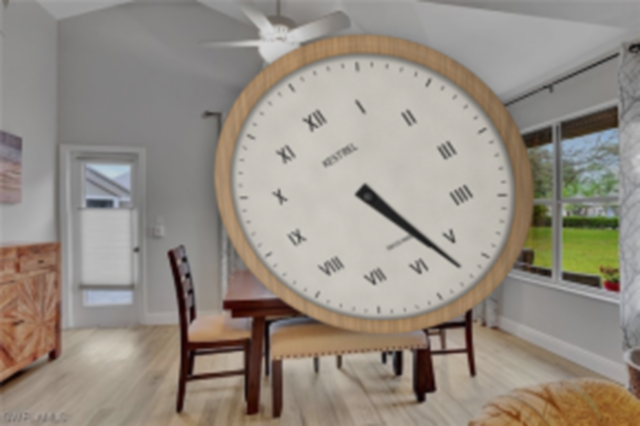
5:27
